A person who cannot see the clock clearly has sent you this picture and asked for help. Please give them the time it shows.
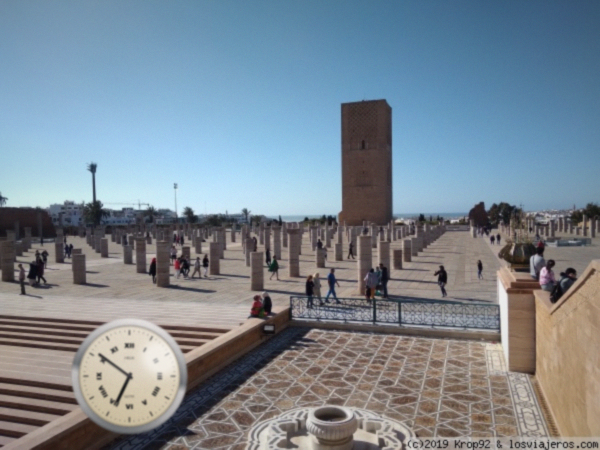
6:51
